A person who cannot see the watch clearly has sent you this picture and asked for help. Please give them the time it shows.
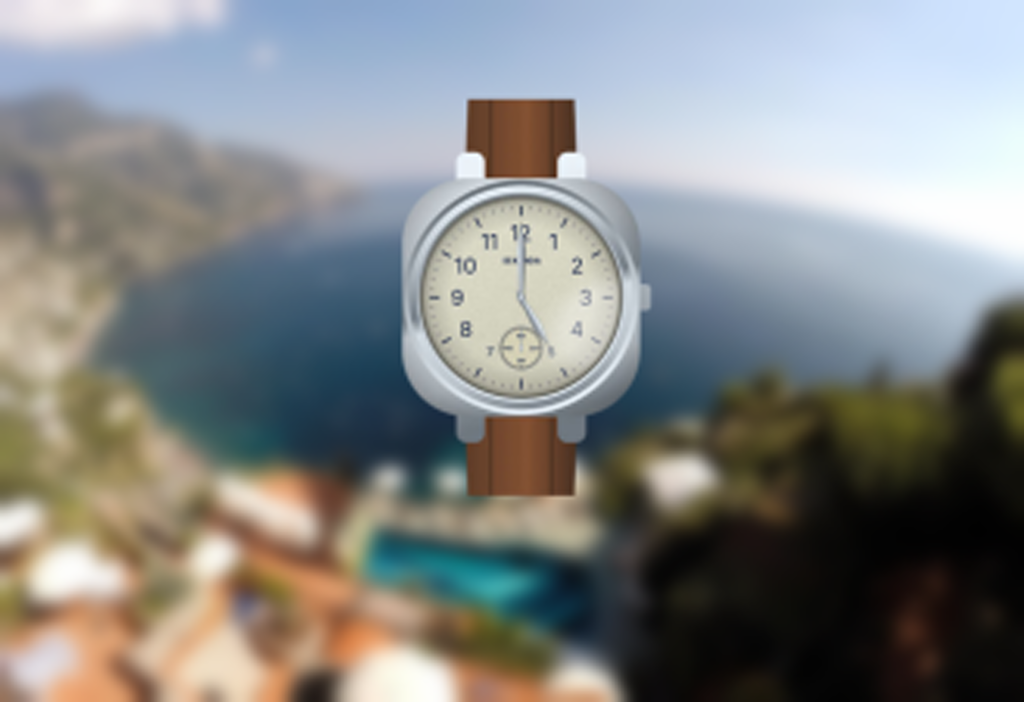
5:00
